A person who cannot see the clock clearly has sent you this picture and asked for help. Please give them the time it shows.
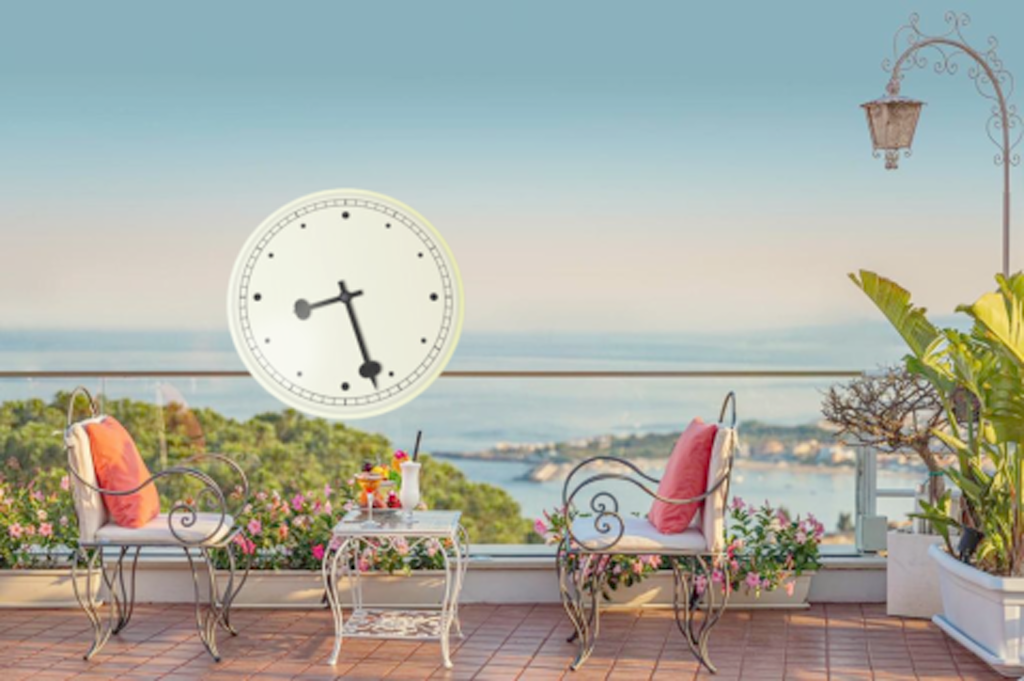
8:27
